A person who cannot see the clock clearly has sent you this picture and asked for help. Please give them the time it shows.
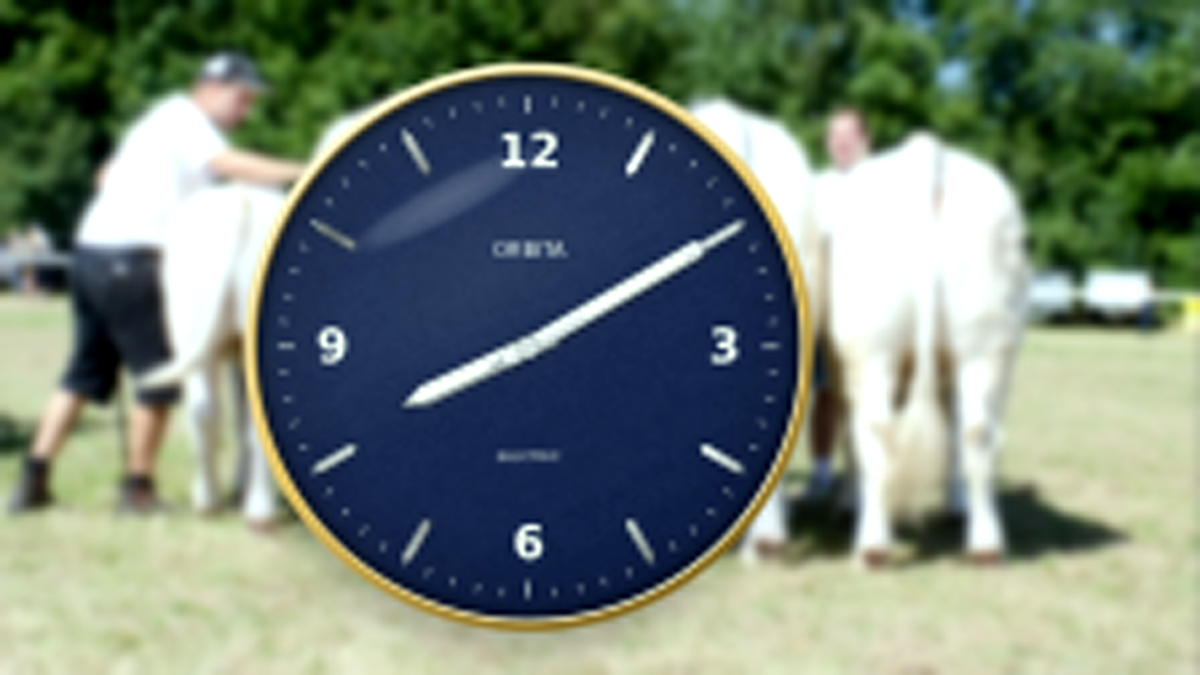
8:10
